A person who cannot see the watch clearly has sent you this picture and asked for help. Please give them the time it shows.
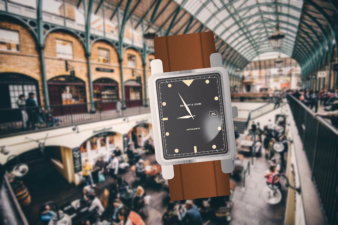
8:56
